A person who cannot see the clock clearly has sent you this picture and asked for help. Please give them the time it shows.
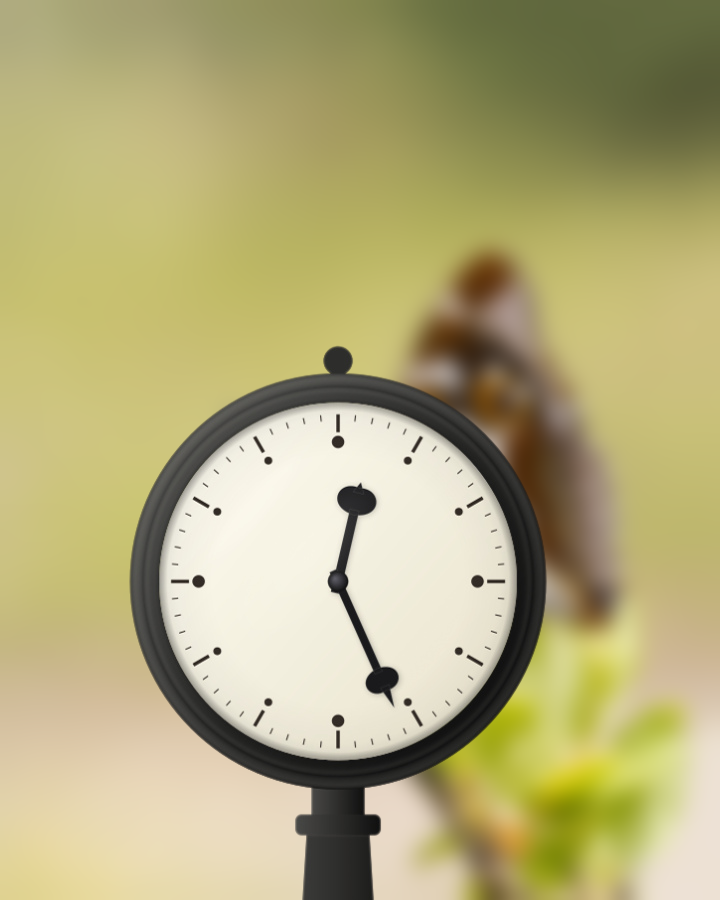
12:26
